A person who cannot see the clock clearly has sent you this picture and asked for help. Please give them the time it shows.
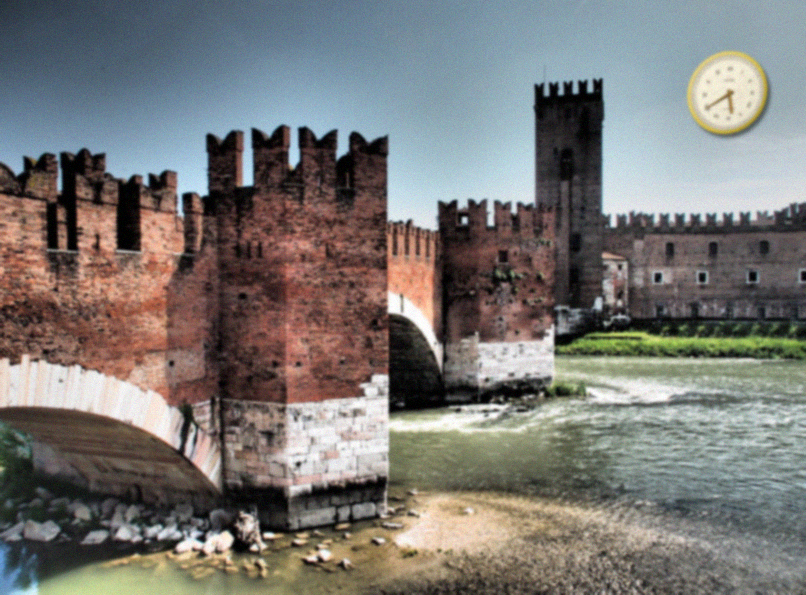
5:40
